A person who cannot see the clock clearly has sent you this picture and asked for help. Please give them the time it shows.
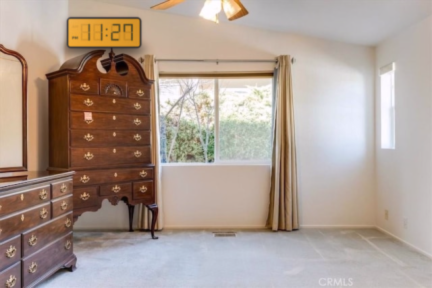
11:27
